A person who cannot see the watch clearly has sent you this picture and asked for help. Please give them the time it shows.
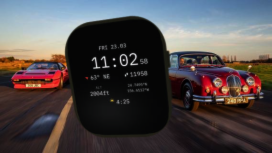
11:02
